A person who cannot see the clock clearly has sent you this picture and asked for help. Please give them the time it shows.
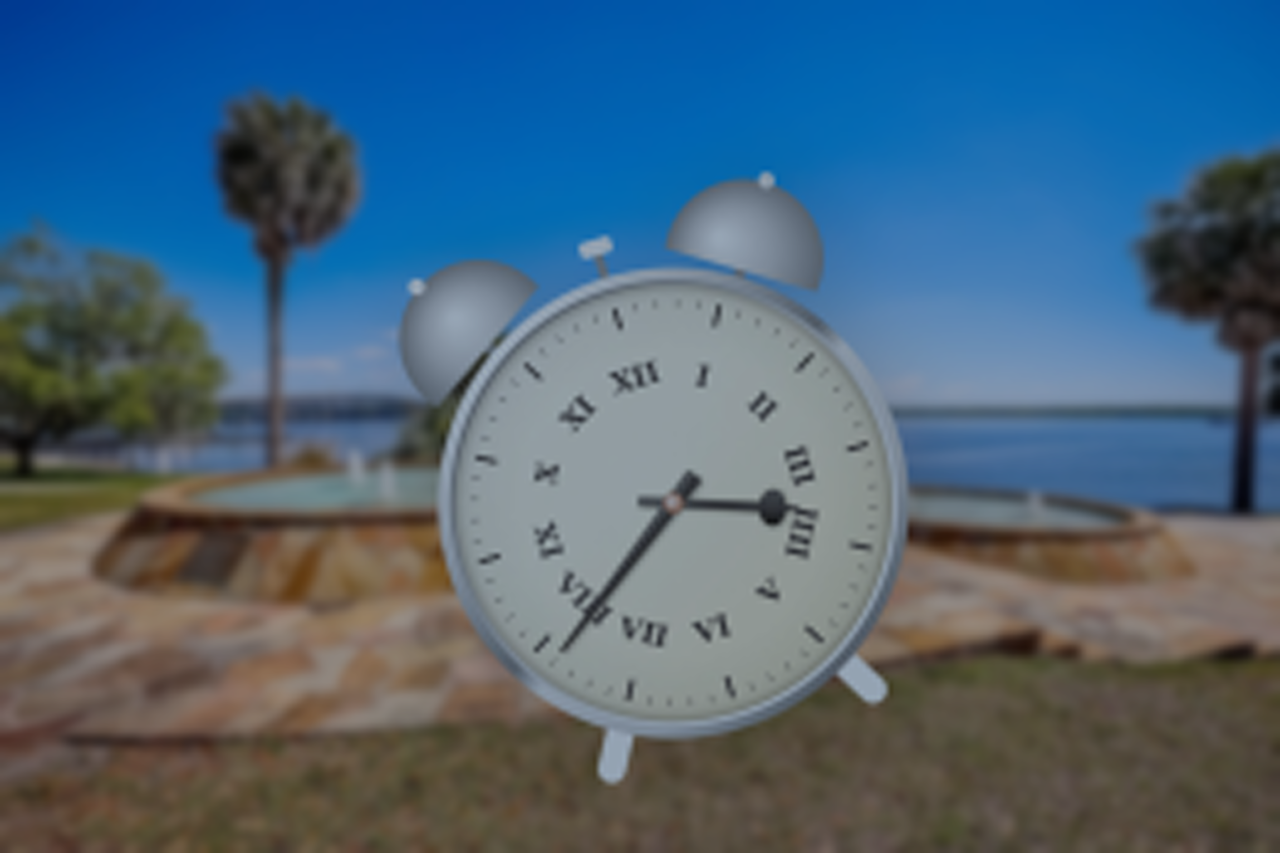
3:39
